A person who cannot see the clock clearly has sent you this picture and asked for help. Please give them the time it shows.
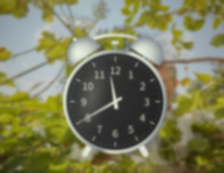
11:40
